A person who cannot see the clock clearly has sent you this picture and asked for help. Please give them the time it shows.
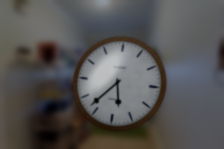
5:37
